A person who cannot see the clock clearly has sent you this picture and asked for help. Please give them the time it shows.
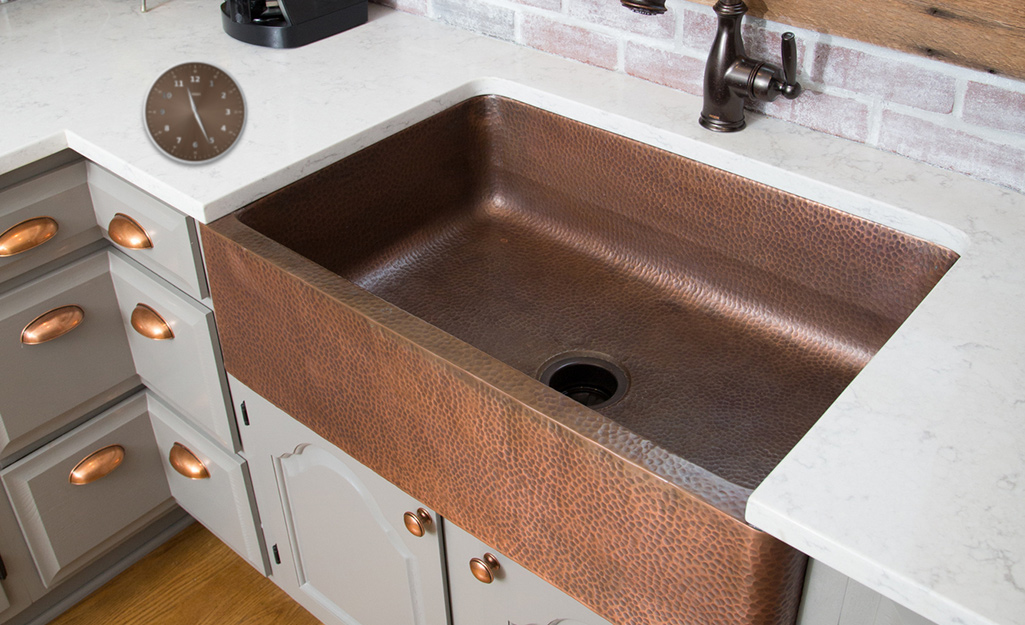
11:26
